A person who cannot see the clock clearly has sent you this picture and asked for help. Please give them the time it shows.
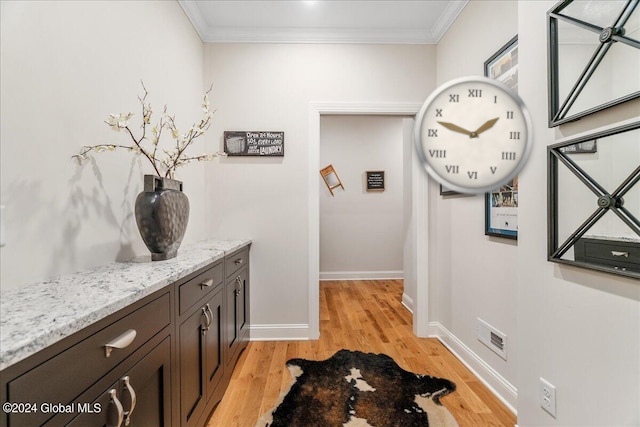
1:48
